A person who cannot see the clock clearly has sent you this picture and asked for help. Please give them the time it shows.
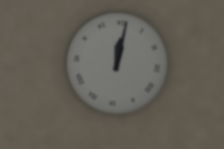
12:01
